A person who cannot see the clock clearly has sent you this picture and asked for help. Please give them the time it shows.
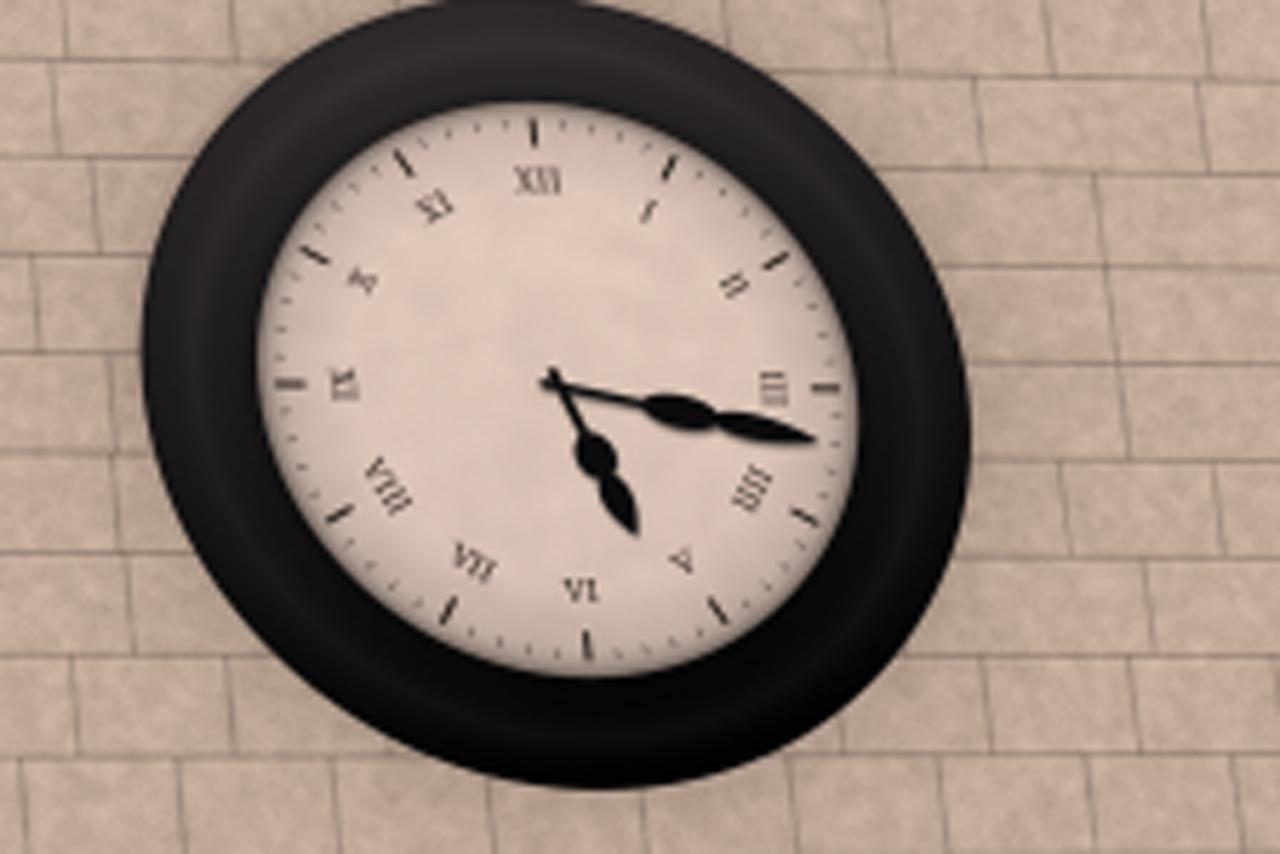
5:17
